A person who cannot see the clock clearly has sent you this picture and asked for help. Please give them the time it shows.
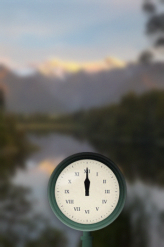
12:00
